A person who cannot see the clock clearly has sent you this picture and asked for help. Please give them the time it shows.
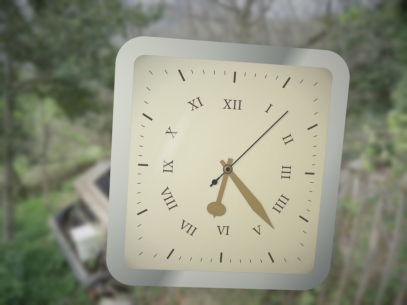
6:23:07
